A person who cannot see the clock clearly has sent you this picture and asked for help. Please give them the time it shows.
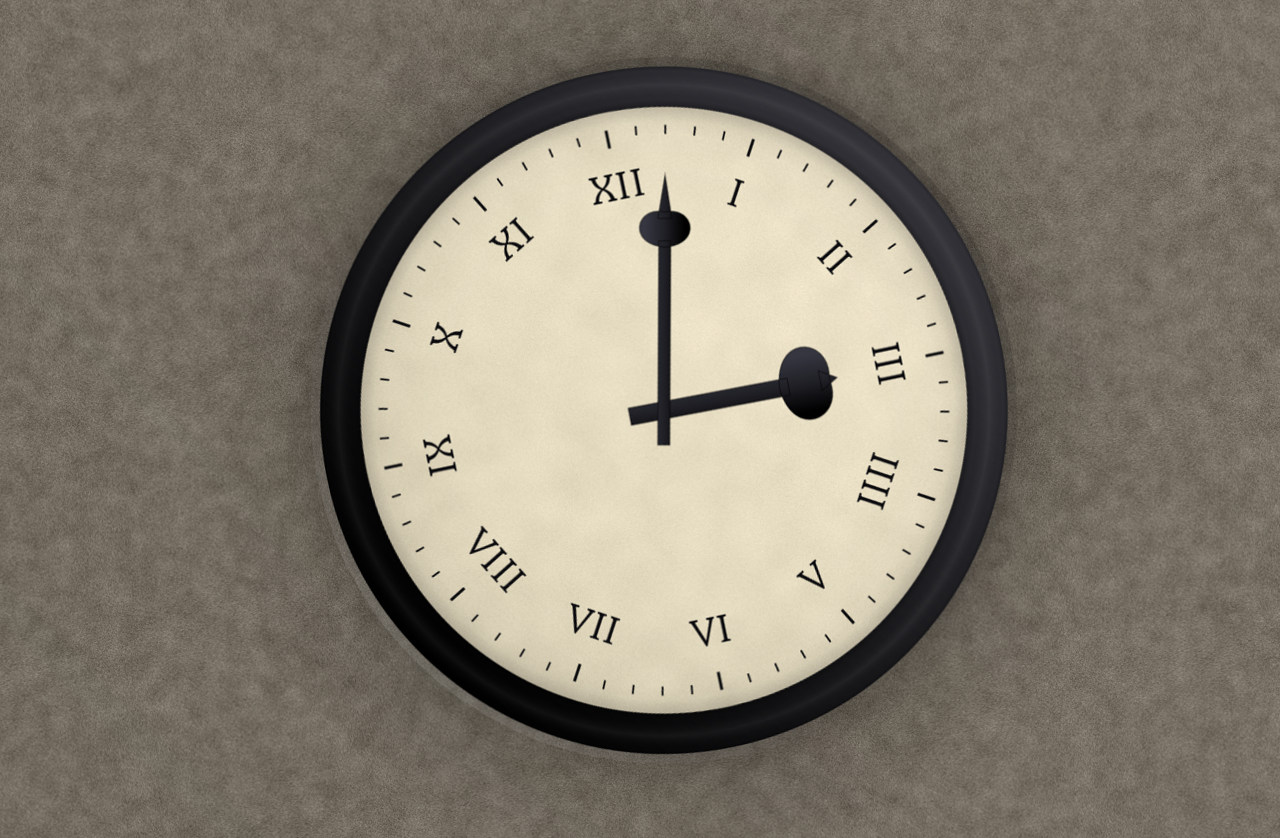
3:02
